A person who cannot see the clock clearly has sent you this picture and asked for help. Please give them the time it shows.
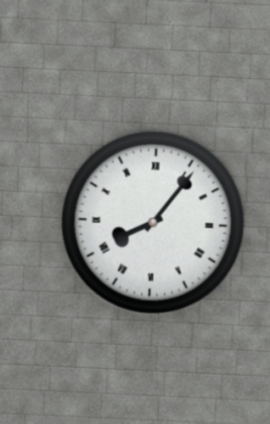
8:06
